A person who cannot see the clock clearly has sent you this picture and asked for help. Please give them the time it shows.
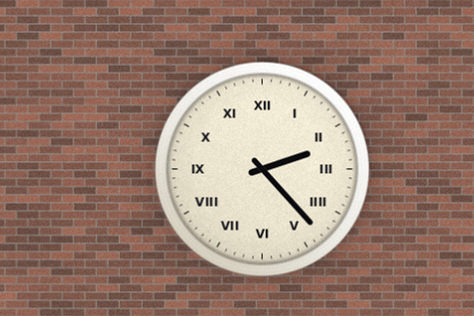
2:23
